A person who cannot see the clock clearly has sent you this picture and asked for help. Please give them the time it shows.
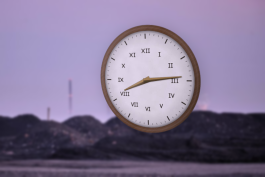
8:14
